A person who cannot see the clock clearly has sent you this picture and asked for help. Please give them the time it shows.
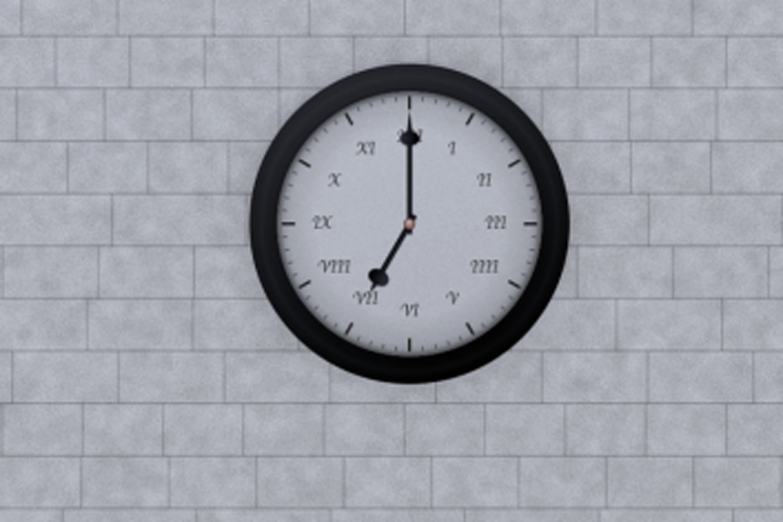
7:00
